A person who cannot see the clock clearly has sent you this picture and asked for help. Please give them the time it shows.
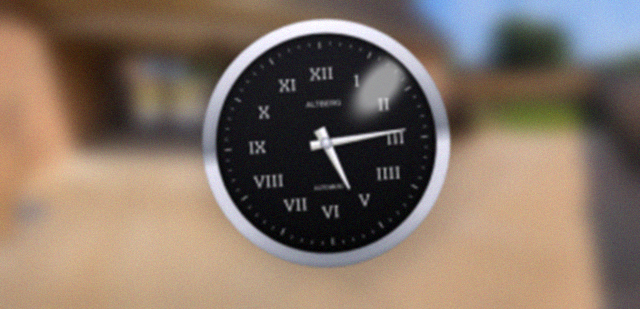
5:14
